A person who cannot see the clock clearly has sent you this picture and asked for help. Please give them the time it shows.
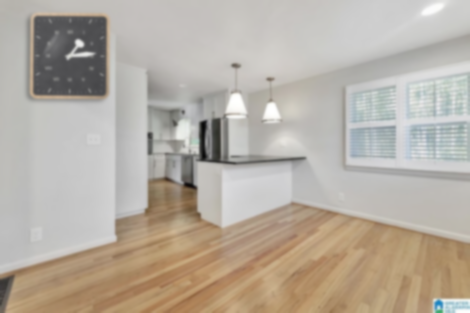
1:14
